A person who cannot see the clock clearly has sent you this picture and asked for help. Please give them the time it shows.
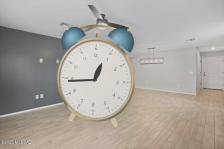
12:44
